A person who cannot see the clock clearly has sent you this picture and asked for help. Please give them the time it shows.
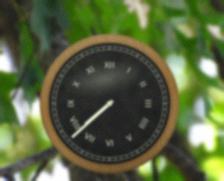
7:38
